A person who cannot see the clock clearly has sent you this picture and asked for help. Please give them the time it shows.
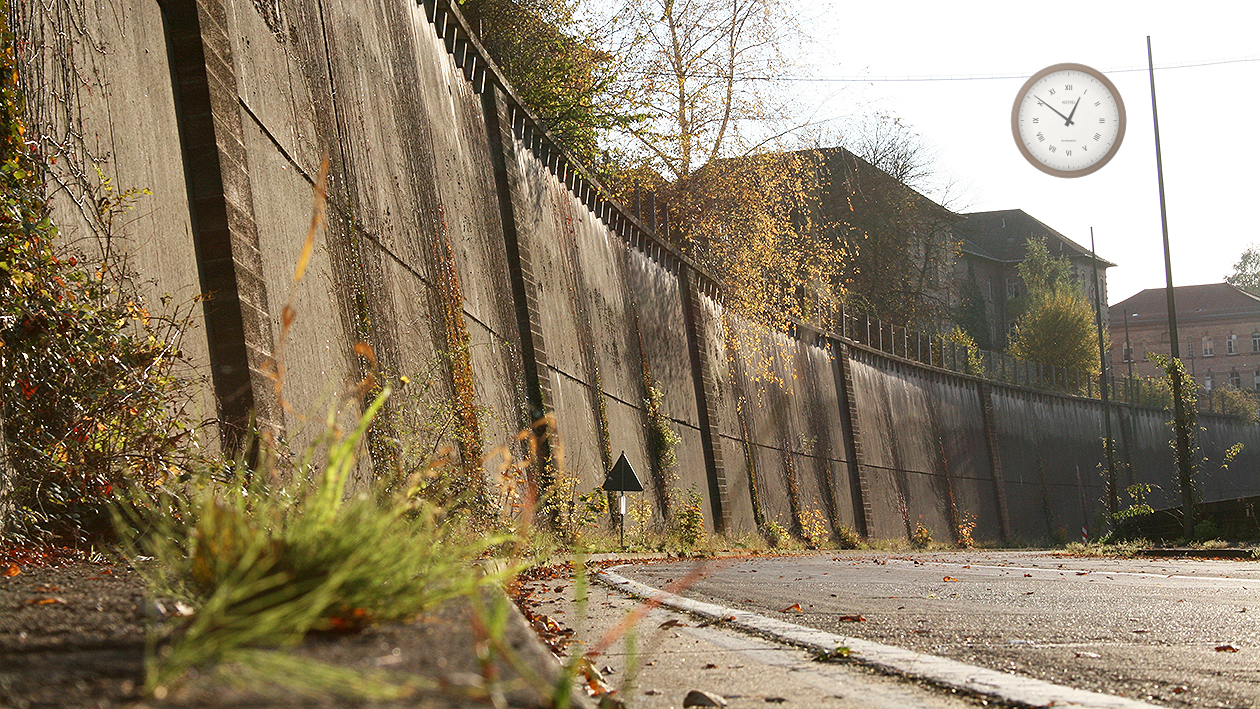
12:51
